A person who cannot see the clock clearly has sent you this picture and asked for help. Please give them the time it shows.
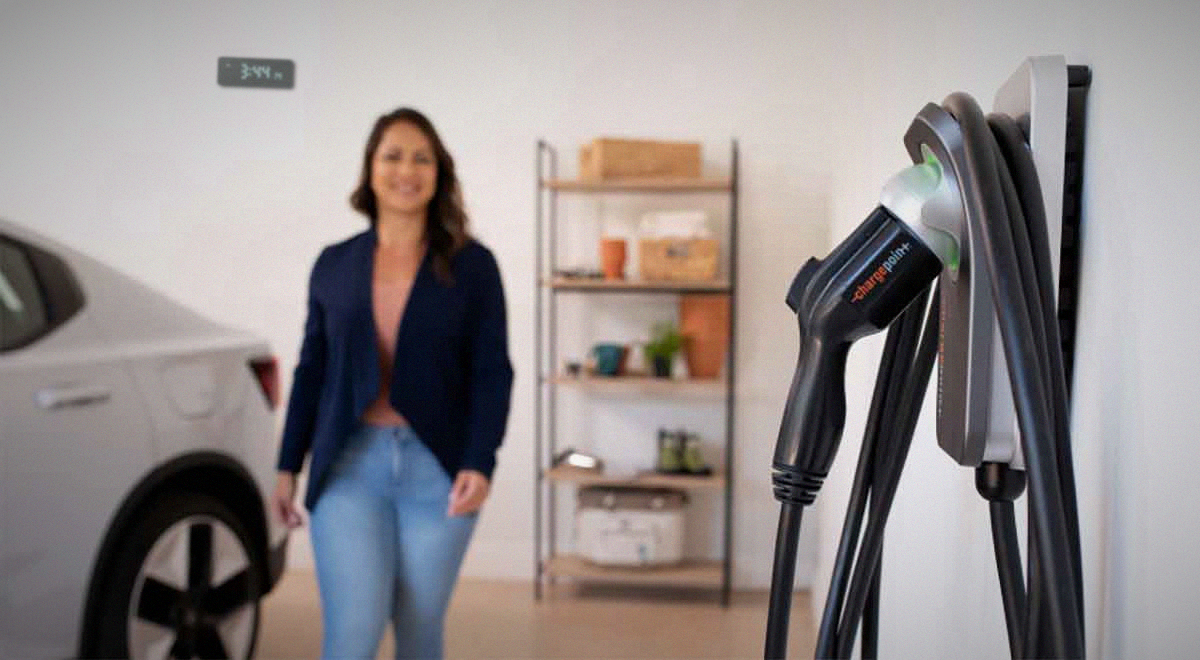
3:44
